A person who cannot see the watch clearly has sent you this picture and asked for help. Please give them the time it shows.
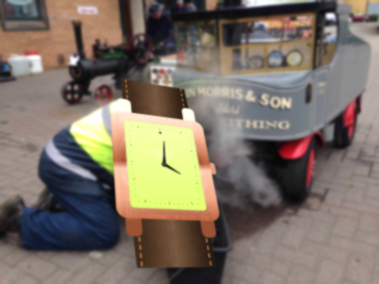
4:01
